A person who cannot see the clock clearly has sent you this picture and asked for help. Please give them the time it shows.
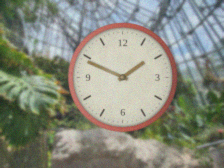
1:49
